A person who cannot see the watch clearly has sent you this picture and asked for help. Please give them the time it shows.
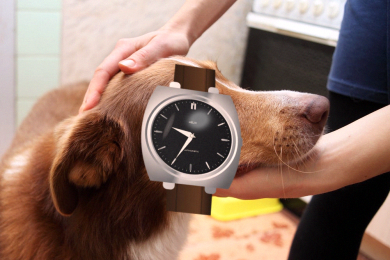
9:35
